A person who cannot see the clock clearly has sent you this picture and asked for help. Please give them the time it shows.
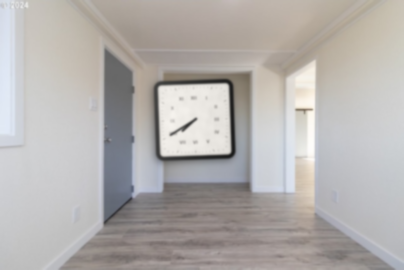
7:40
